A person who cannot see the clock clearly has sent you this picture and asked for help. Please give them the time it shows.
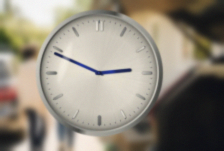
2:49
